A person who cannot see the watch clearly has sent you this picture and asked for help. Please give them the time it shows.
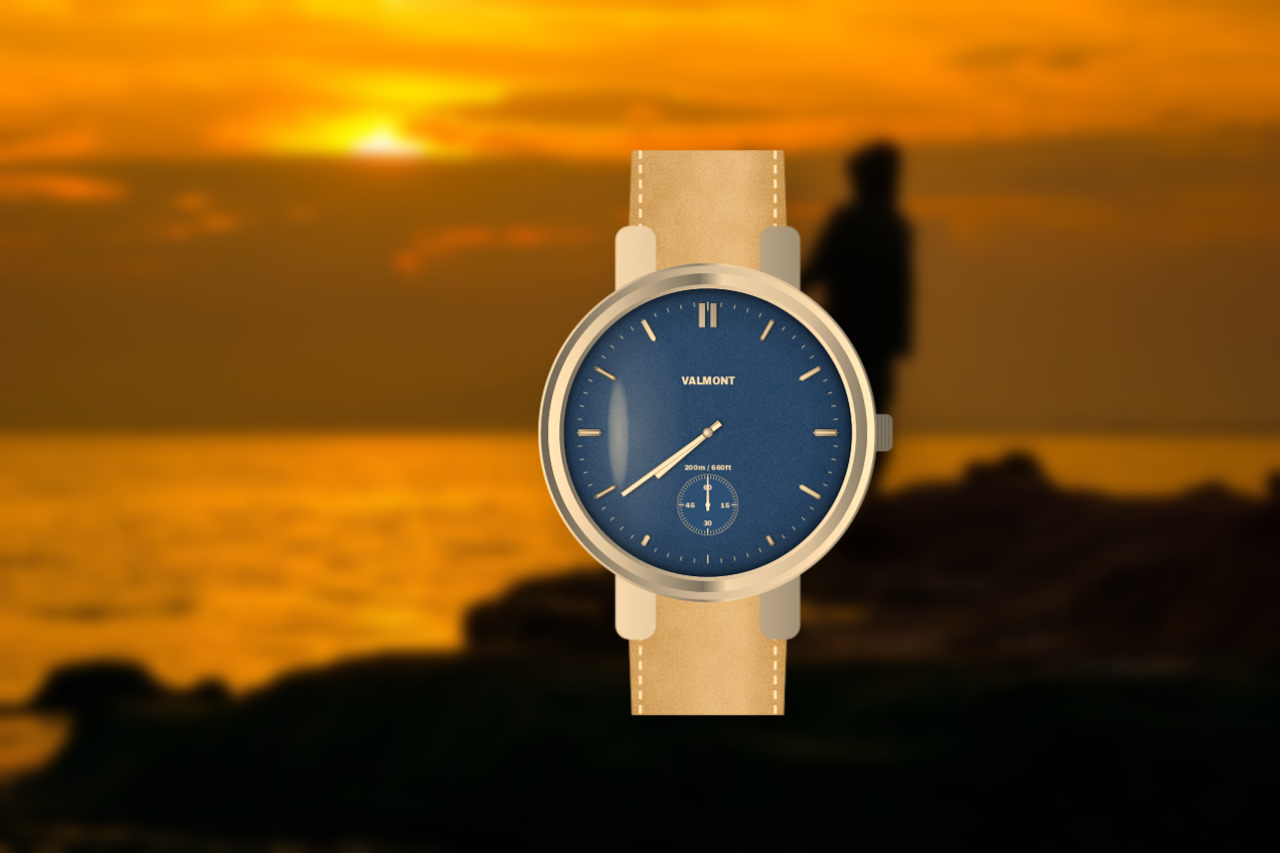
7:39
